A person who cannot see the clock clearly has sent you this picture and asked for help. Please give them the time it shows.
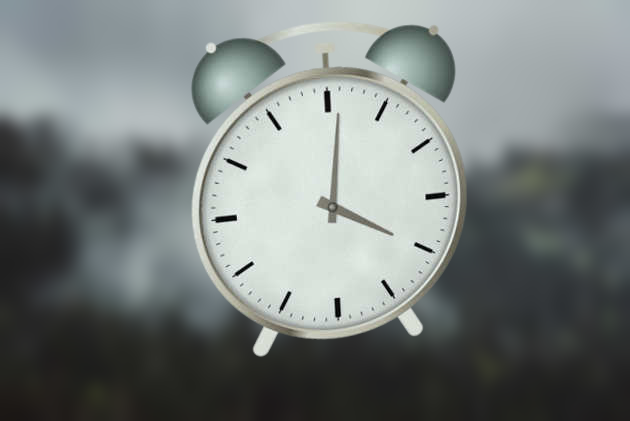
4:01
